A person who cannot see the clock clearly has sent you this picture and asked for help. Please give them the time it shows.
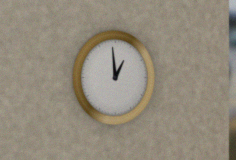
12:59
